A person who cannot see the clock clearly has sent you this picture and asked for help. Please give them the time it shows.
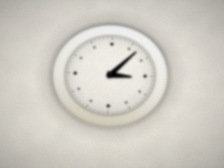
3:07
